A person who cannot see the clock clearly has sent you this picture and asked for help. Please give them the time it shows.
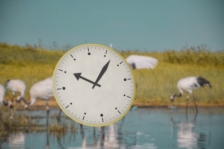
10:07
